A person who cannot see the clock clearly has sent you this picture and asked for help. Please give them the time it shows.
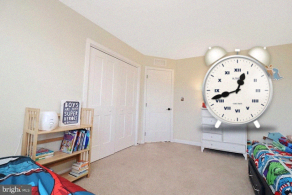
12:42
